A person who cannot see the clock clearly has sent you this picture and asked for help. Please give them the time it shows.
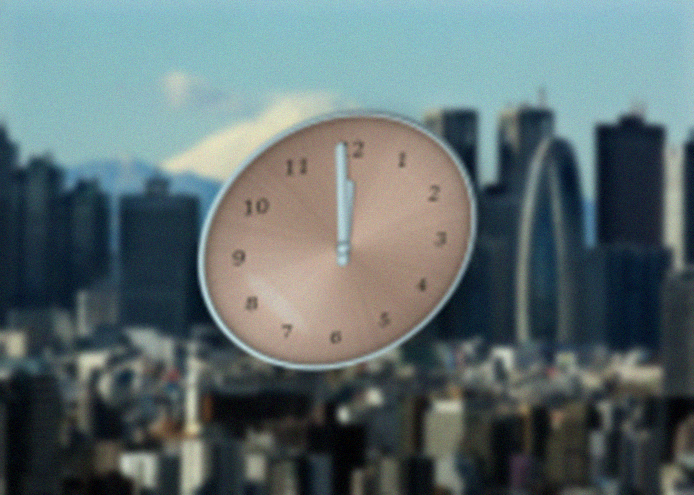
11:59
